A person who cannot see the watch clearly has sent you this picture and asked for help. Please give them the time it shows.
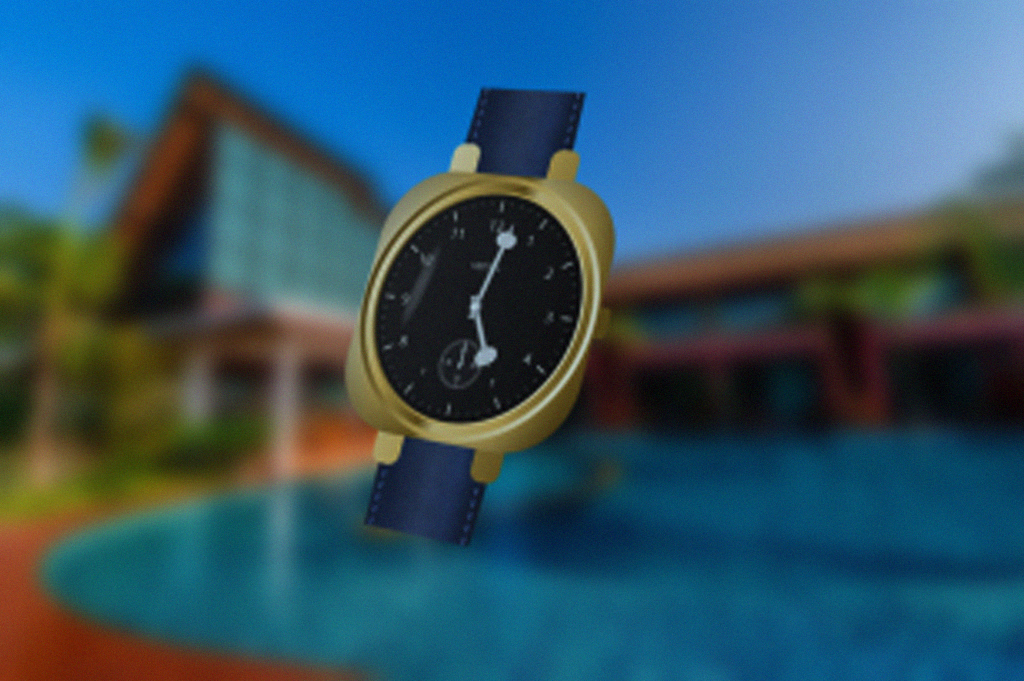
5:02
